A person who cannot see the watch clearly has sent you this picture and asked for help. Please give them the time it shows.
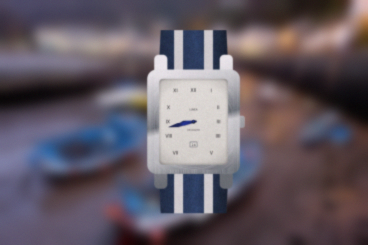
8:43
